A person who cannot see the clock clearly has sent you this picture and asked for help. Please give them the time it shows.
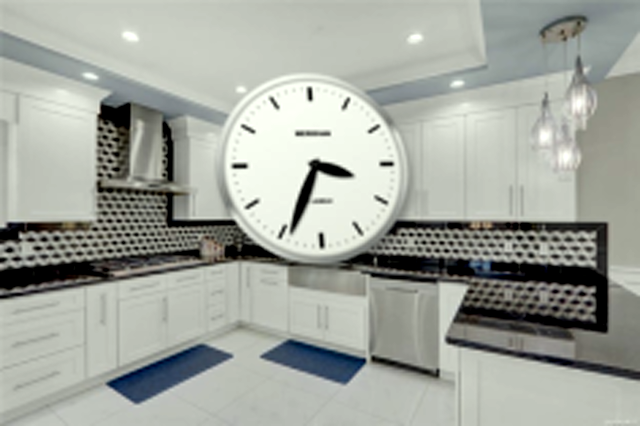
3:34
